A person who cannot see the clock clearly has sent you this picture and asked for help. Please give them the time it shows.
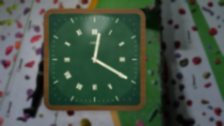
12:20
